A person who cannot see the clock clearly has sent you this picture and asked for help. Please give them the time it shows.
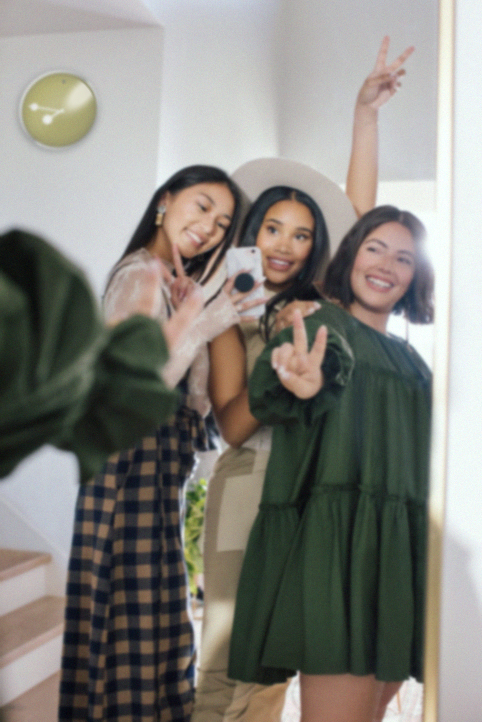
7:46
